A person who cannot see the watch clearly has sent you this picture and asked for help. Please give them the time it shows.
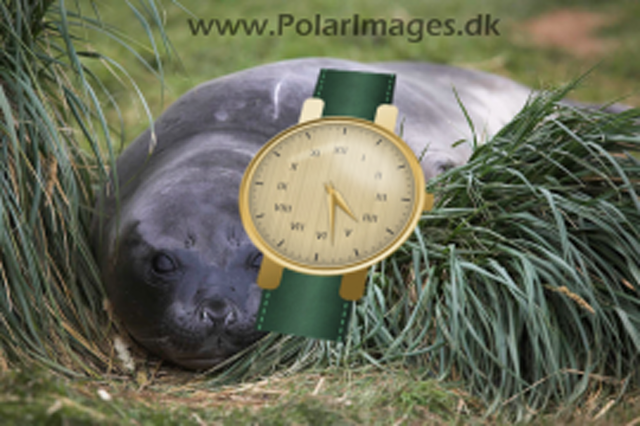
4:28
